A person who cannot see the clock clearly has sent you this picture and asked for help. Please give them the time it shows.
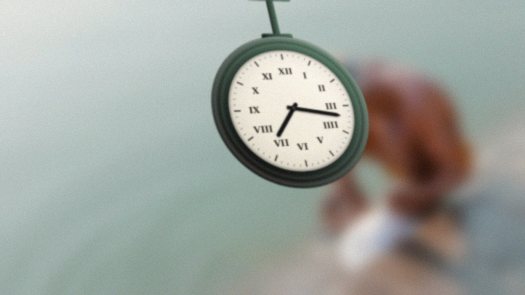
7:17
